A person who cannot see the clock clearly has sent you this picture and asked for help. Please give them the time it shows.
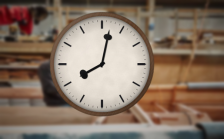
8:02
